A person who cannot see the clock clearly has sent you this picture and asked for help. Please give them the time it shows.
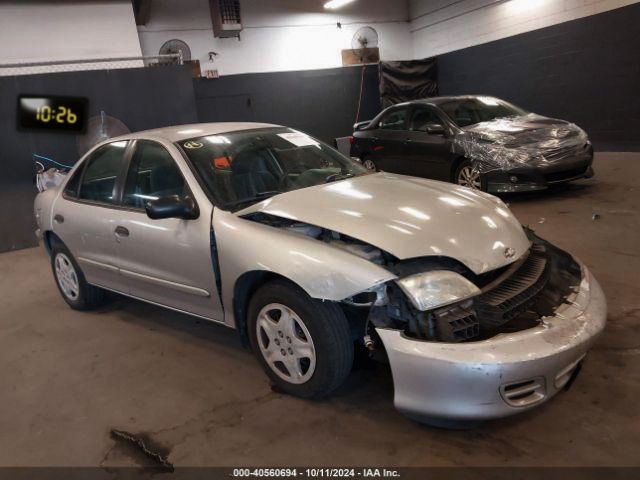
10:26
